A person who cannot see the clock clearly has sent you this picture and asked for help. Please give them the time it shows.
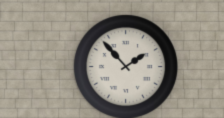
1:53
